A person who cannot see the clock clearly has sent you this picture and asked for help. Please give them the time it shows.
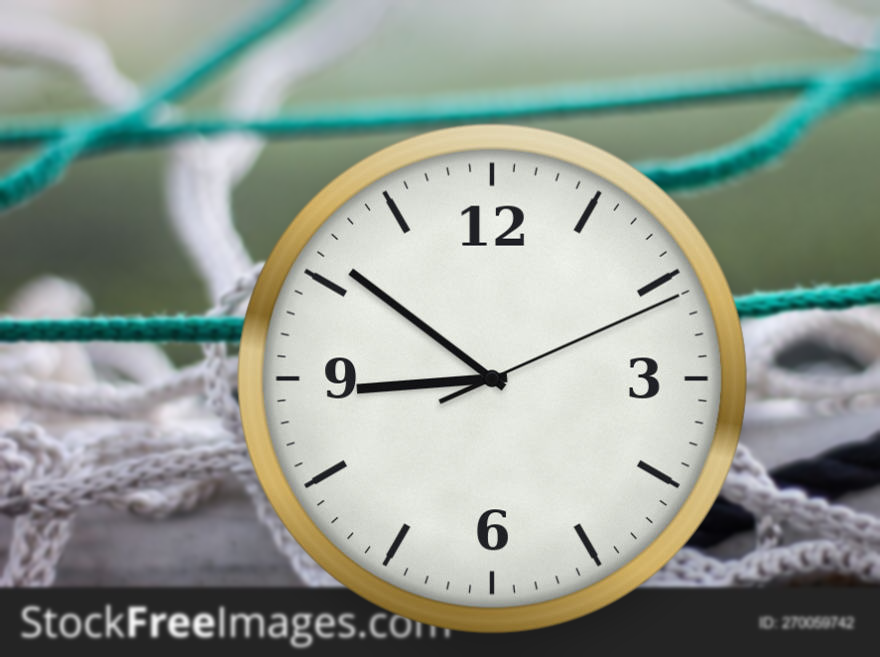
8:51:11
